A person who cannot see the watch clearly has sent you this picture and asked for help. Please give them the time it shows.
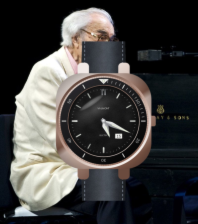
5:19
